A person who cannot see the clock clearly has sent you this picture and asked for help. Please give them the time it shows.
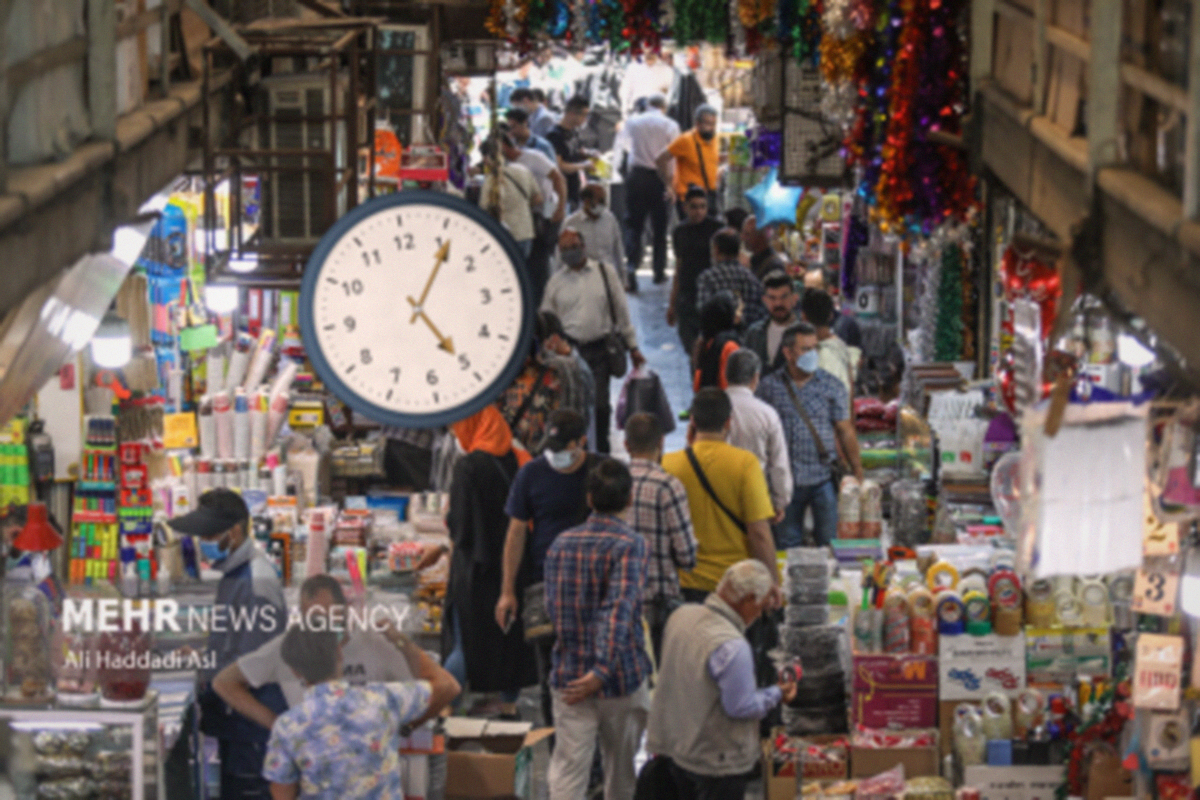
5:06
